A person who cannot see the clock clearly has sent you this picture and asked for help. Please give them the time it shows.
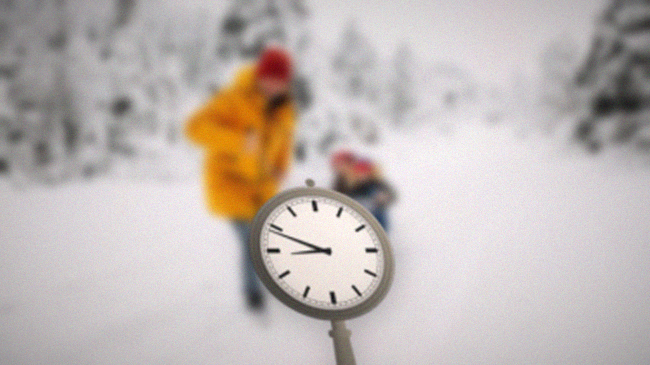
8:49
